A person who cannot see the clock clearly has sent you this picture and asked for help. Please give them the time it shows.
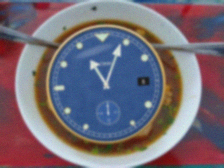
11:04
